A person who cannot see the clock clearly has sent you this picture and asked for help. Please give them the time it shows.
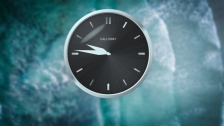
9:46
